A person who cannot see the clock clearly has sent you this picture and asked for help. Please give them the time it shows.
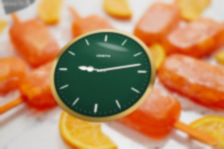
9:13
